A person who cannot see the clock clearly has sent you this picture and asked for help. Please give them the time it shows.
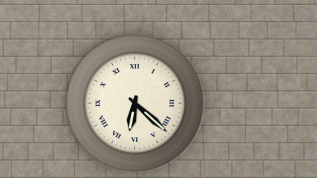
6:22
